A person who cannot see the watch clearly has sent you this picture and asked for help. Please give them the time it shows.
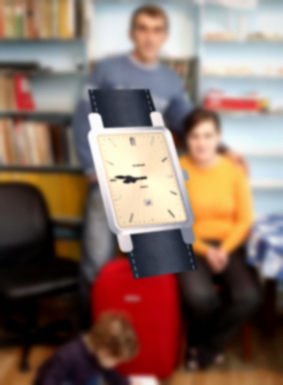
8:46
